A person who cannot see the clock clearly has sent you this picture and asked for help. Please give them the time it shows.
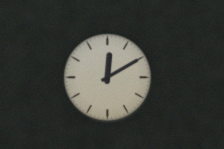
12:10
